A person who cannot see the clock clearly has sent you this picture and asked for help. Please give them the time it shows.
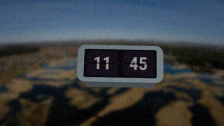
11:45
